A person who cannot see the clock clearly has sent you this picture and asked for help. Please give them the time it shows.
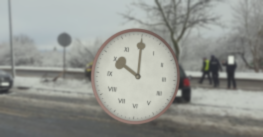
10:00
